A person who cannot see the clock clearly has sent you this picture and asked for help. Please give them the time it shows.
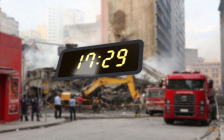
17:29
